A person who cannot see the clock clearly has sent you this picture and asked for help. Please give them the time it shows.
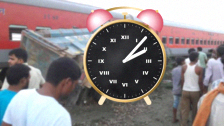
2:07
